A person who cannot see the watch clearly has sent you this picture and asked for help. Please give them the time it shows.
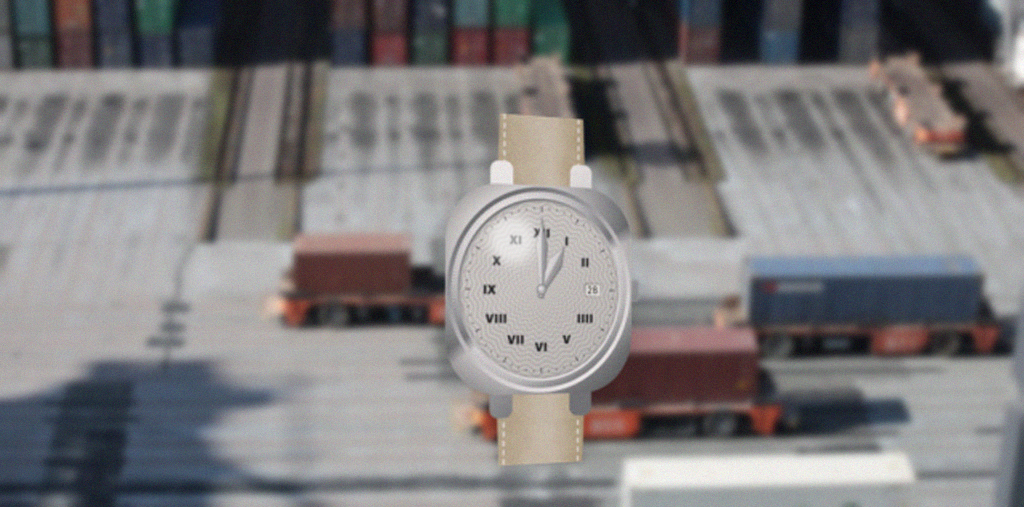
1:00
